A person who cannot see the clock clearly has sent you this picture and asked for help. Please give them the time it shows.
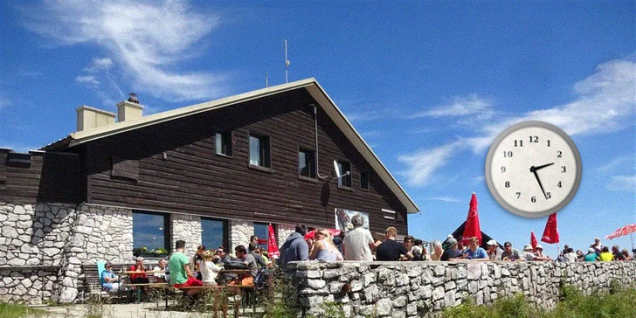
2:26
